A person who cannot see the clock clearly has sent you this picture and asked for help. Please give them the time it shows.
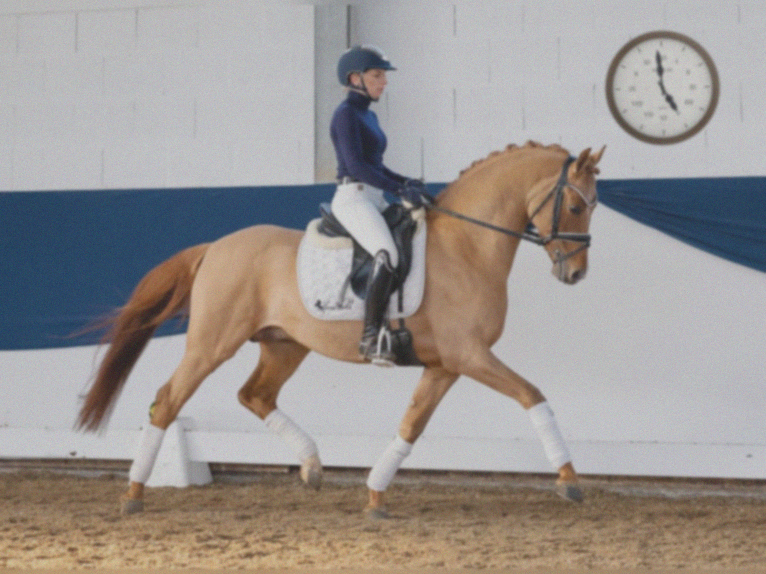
4:59
